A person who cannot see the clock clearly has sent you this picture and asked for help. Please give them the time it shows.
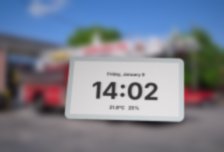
14:02
